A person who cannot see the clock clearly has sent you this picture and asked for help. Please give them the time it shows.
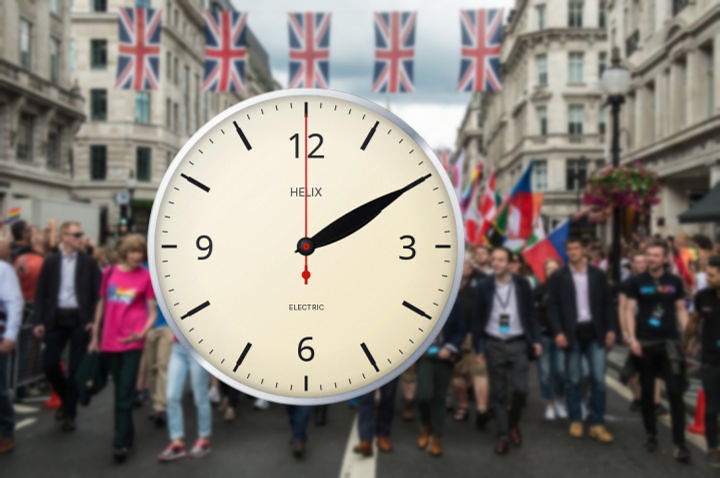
2:10:00
